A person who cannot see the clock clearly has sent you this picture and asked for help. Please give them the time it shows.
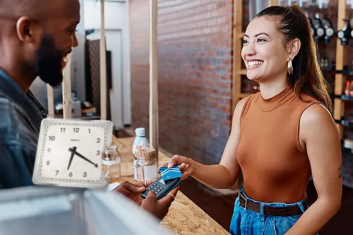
6:20
